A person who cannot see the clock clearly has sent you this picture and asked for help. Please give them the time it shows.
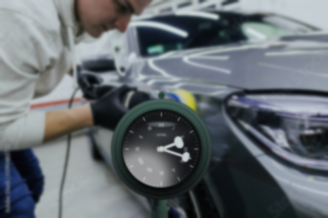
2:18
